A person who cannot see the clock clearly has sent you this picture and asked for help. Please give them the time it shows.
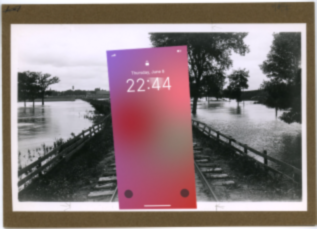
22:44
